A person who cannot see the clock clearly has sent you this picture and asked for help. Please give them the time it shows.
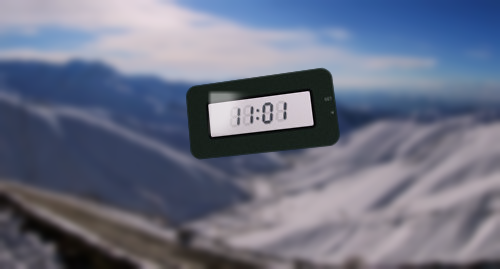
11:01
